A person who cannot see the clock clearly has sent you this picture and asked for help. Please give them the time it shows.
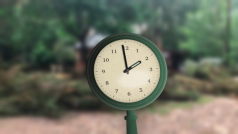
1:59
